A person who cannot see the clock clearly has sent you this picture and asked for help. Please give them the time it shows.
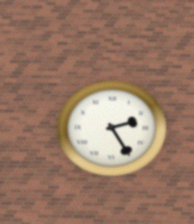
2:25
